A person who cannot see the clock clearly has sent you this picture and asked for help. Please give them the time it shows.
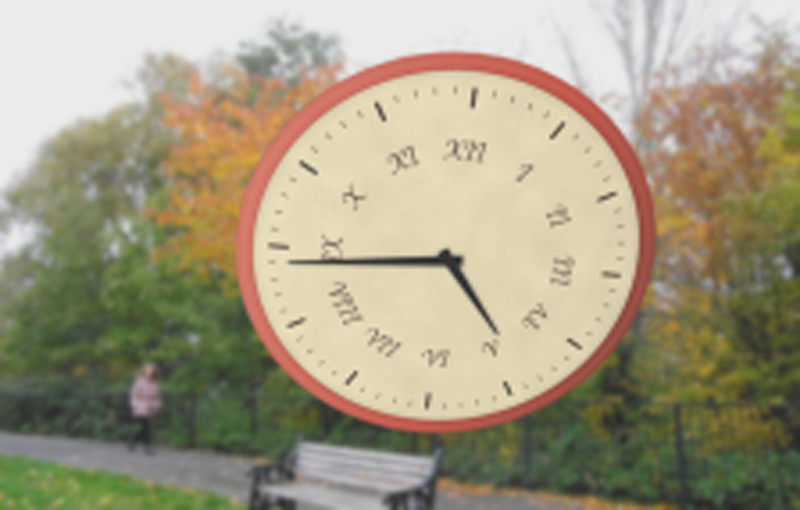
4:44
